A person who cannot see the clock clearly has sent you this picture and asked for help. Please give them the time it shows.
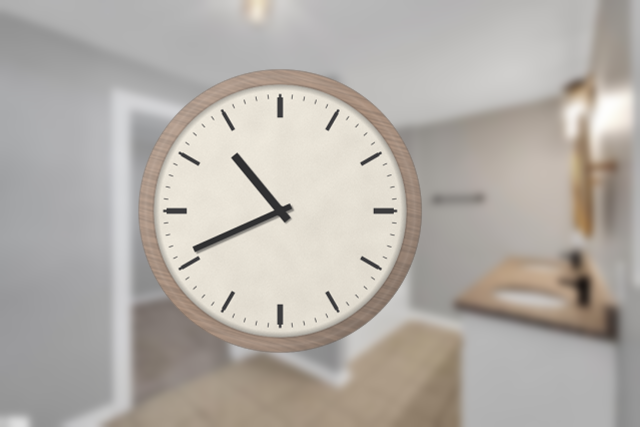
10:41
